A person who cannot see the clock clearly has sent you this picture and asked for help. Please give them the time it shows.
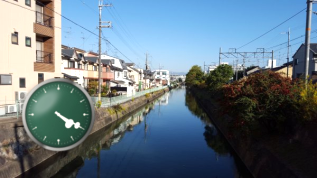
4:20
